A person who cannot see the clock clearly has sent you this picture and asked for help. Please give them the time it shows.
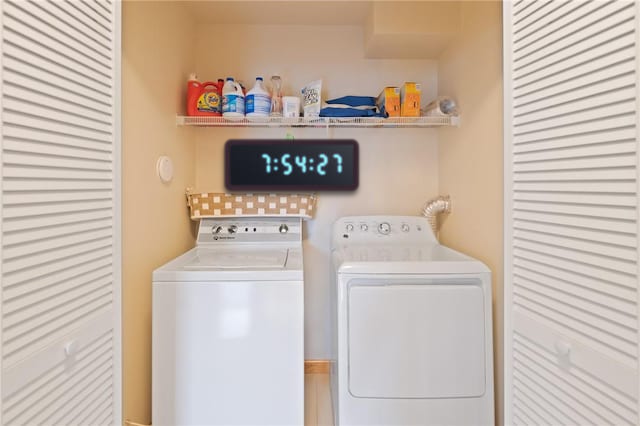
7:54:27
